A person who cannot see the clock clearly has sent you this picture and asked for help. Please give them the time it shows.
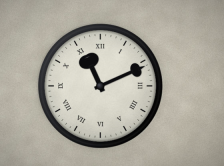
11:11
